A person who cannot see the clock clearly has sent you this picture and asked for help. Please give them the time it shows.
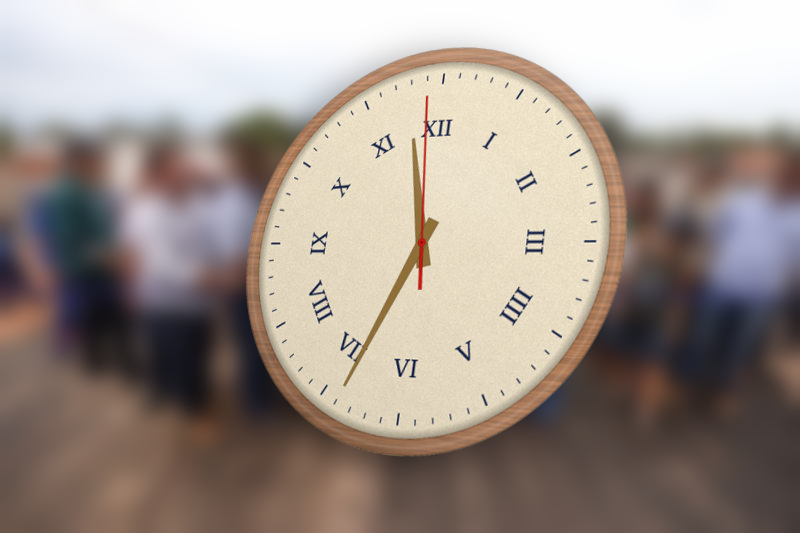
11:33:59
